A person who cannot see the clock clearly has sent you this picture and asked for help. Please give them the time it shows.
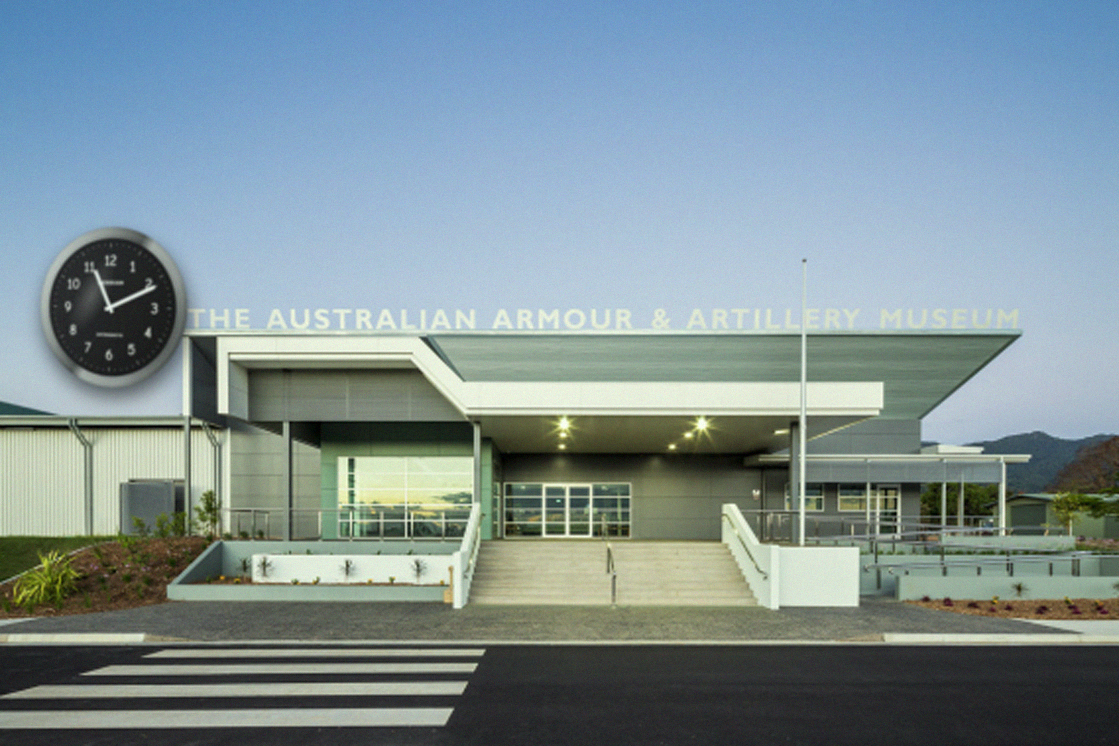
11:11
